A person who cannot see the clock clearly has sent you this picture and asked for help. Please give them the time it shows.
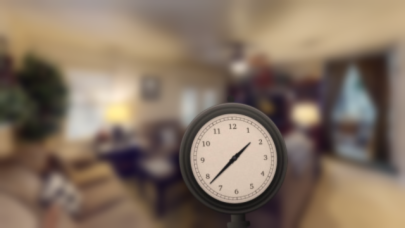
1:38
